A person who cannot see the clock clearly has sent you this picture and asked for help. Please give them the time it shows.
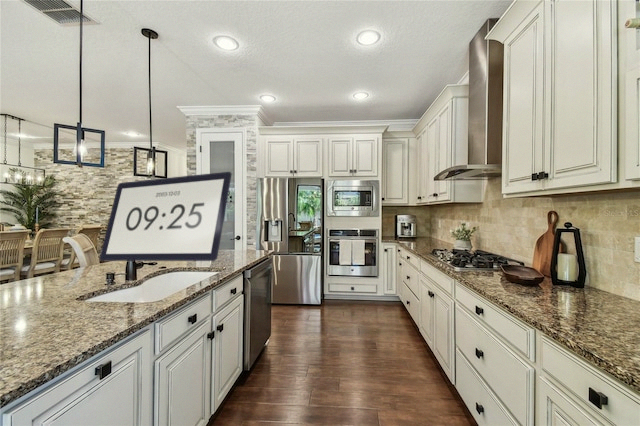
9:25
